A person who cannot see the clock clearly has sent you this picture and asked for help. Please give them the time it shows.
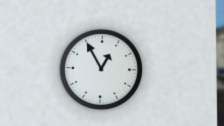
12:55
